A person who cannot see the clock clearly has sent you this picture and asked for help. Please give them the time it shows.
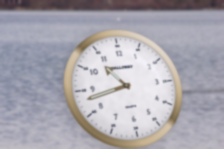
10:43
